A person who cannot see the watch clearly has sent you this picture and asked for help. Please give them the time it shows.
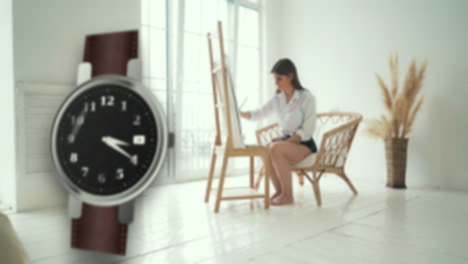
3:20
